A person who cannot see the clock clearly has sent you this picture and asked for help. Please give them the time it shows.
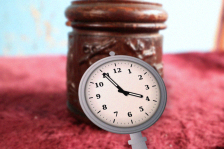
3:55
